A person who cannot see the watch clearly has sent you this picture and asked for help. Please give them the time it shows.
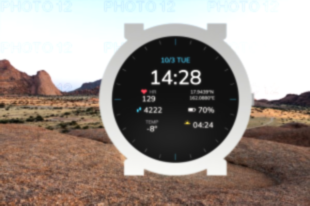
14:28
